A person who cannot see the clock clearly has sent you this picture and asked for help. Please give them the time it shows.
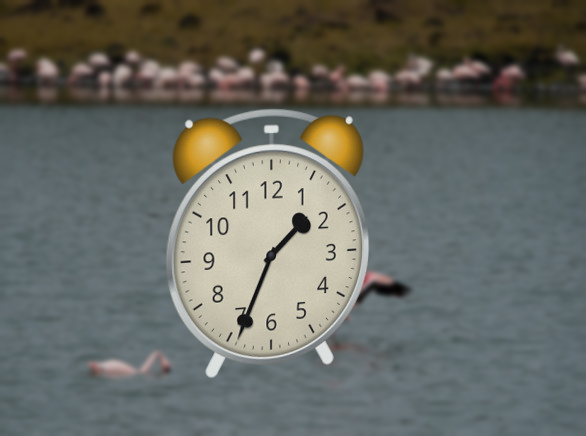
1:34
